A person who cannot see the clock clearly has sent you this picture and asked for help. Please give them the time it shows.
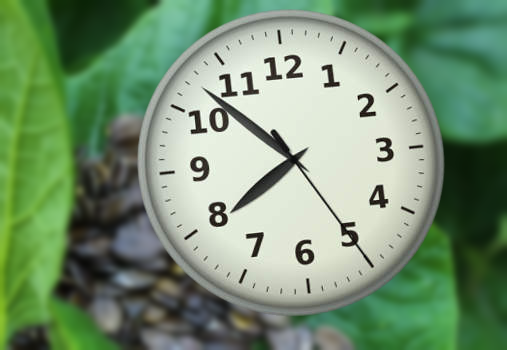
7:52:25
